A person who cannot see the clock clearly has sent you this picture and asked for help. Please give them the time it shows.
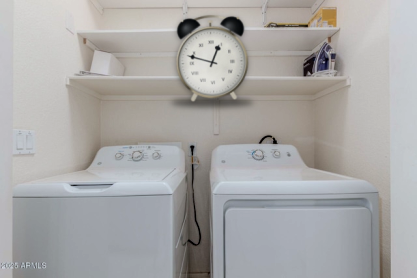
12:48
